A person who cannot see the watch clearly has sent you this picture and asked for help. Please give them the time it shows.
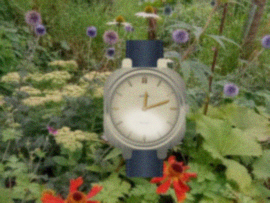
12:12
